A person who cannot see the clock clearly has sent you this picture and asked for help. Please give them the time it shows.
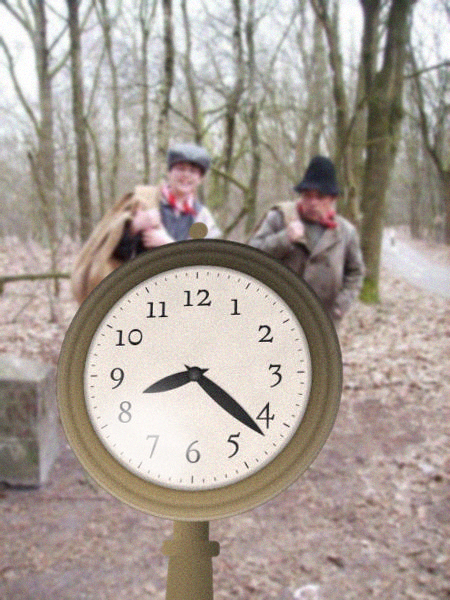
8:22
